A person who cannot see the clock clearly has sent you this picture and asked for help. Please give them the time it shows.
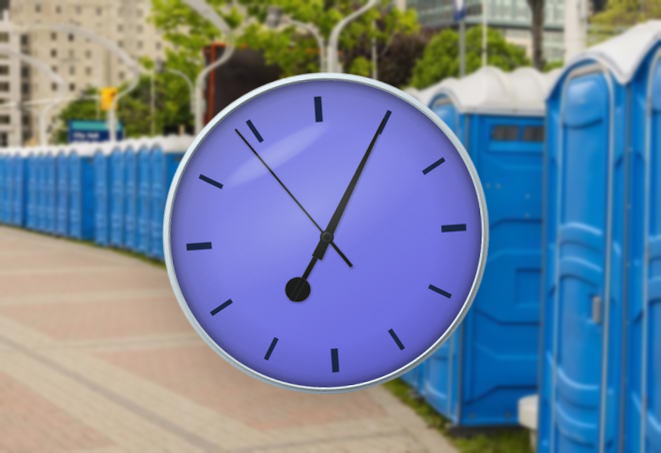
7:04:54
